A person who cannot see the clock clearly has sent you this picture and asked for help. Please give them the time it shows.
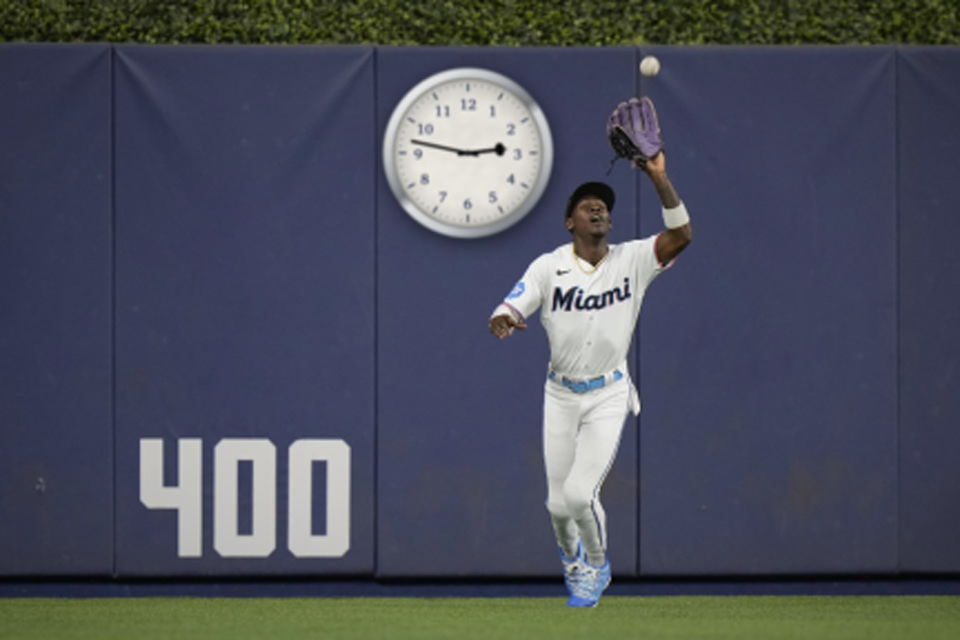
2:47
